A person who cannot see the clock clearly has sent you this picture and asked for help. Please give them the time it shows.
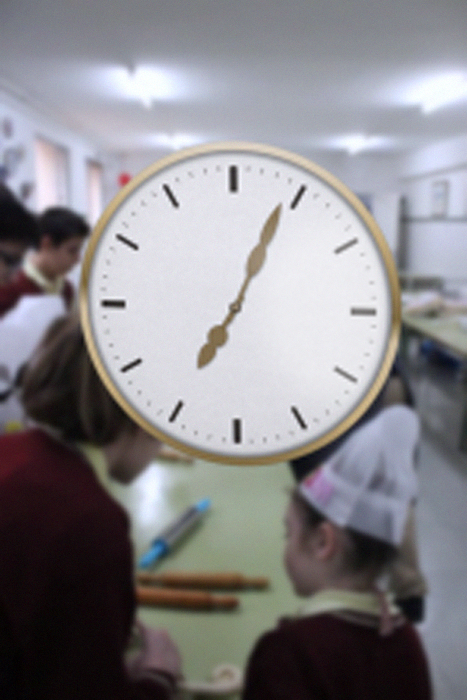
7:04
